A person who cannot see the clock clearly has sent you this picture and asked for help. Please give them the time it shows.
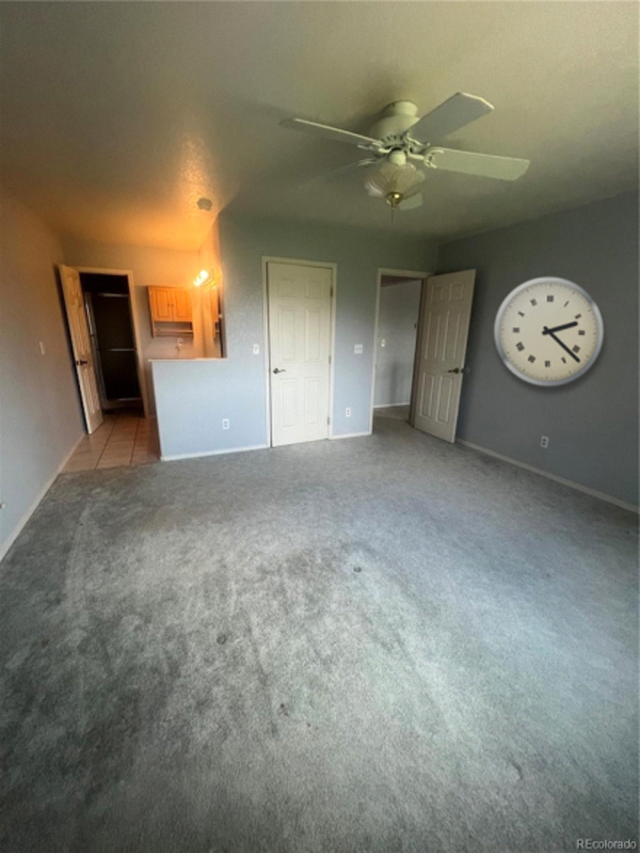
2:22
